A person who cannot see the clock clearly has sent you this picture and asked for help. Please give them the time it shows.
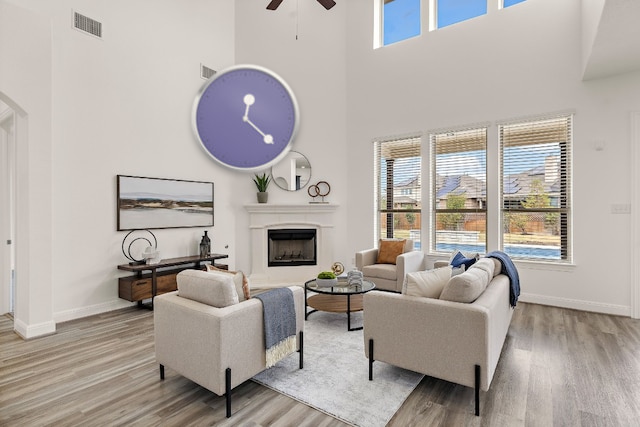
12:22
